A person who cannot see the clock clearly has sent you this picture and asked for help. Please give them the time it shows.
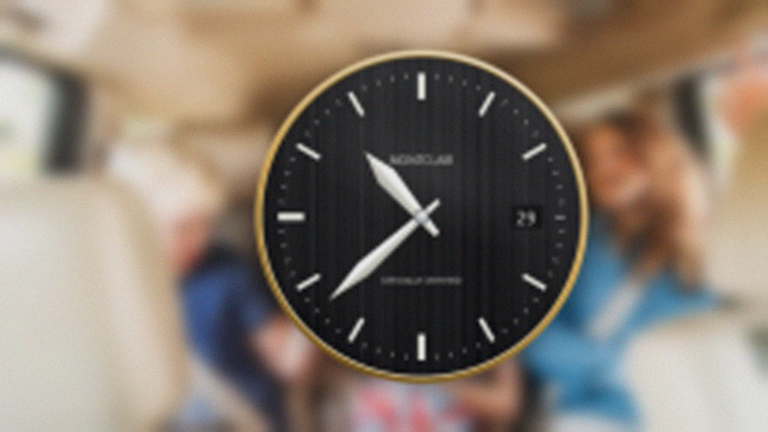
10:38
